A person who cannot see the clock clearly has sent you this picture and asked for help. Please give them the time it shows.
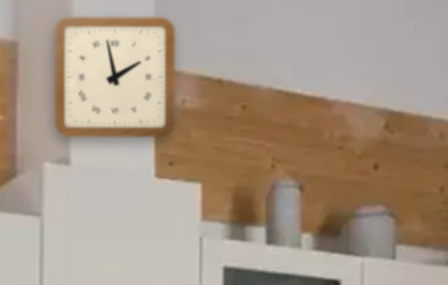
1:58
